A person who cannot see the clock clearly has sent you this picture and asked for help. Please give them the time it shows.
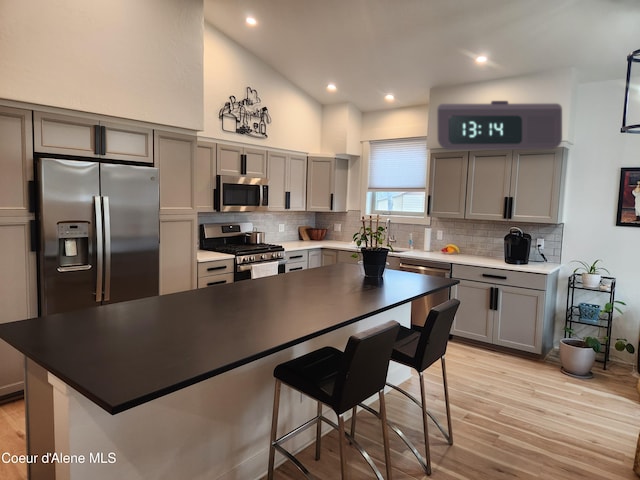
13:14
